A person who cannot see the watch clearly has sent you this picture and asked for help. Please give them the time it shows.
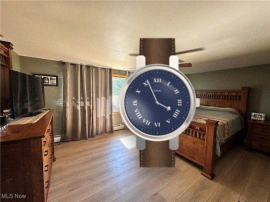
3:56
